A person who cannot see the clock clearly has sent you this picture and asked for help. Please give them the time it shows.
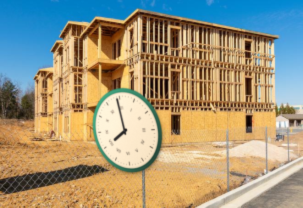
7:59
